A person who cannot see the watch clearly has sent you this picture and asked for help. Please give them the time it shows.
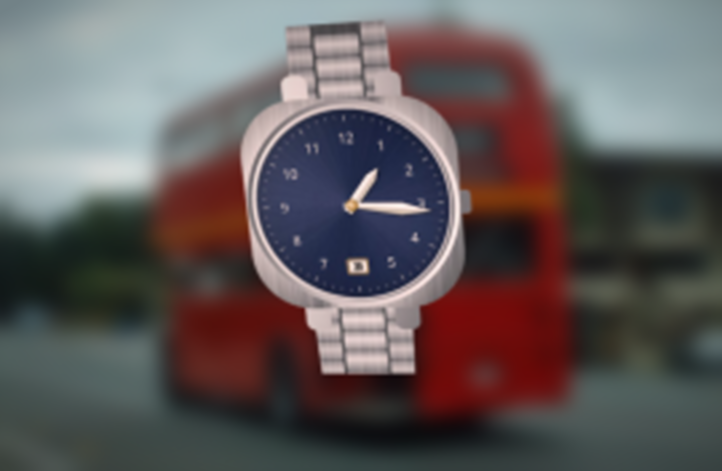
1:16
